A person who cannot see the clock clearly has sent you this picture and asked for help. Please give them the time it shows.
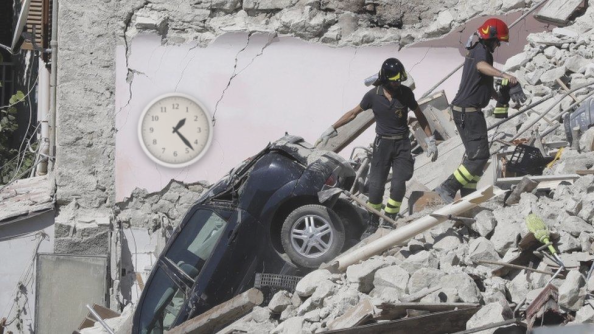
1:23
